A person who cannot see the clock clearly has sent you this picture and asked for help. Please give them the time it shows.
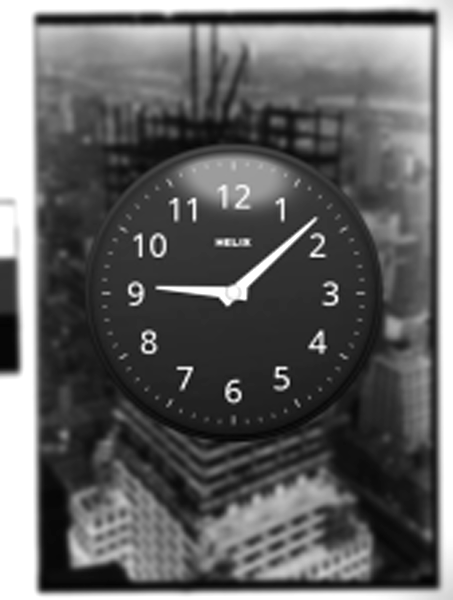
9:08
